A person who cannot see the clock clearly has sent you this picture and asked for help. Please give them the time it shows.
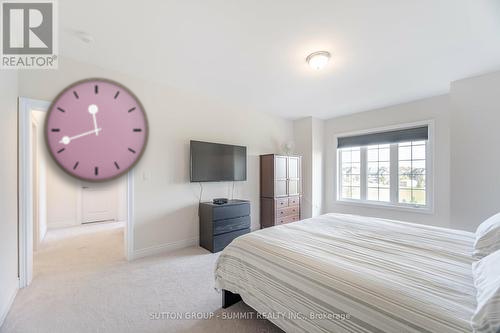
11:42
